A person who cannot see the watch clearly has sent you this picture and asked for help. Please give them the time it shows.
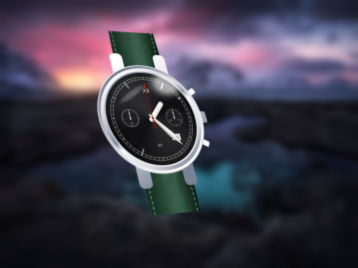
1:23
